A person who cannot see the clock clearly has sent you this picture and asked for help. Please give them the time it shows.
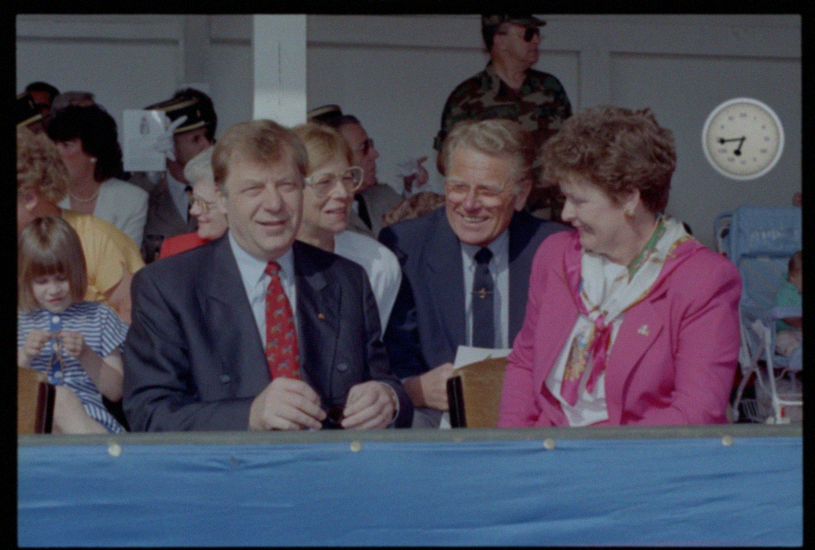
6:44
